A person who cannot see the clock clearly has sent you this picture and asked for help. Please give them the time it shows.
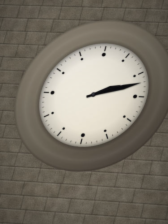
2:12
